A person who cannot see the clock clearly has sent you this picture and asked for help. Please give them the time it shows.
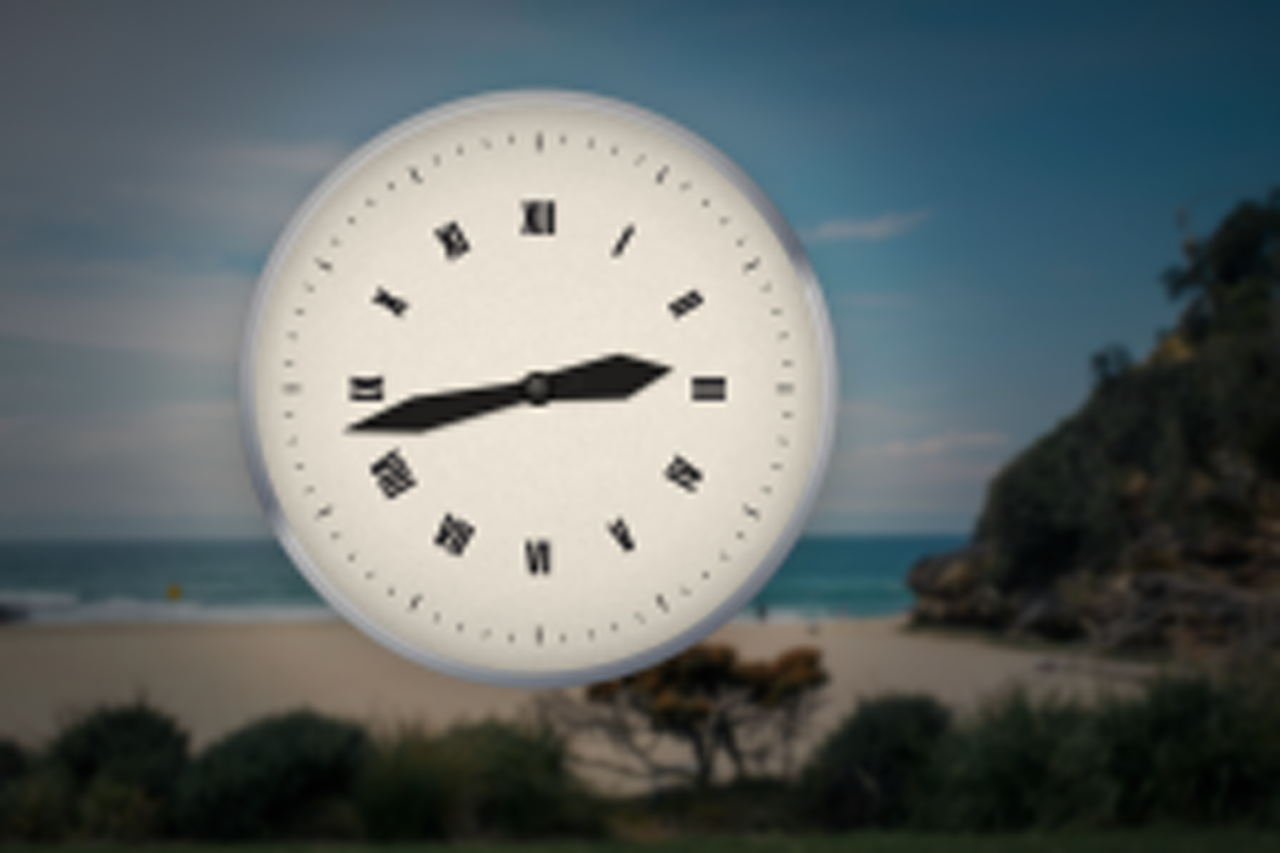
2:43
